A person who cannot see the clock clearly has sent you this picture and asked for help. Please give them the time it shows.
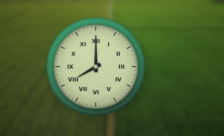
8:00
